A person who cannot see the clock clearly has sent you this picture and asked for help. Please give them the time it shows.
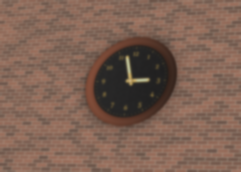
2:57
